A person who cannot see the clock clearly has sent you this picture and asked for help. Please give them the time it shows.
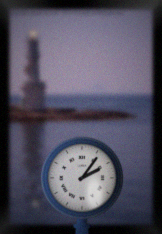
2:06
